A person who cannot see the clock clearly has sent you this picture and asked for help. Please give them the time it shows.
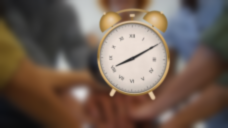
8:10
